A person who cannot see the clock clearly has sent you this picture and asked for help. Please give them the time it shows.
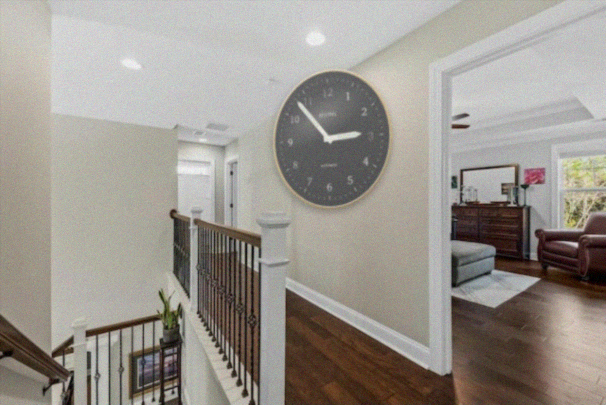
2:53
